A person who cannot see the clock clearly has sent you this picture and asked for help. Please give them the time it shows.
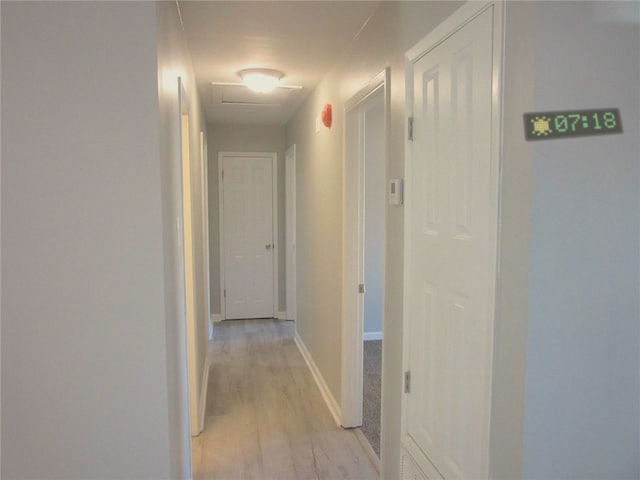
7:18
